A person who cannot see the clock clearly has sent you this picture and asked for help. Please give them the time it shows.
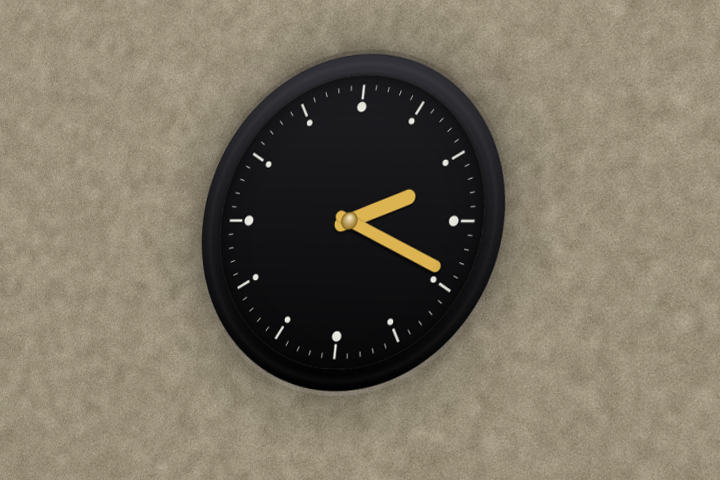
2:19
